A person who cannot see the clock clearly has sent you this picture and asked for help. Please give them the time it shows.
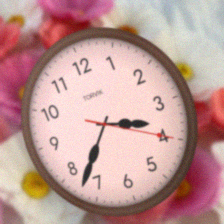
3:37:20
